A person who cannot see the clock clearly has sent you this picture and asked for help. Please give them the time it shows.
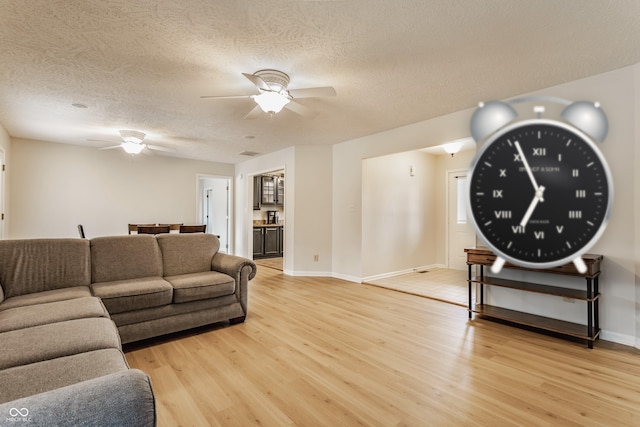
6:56
